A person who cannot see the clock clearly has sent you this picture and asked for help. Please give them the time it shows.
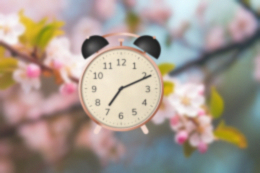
7:11
